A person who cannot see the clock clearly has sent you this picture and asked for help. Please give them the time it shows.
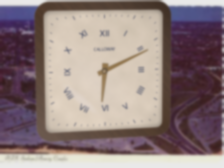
6:11
